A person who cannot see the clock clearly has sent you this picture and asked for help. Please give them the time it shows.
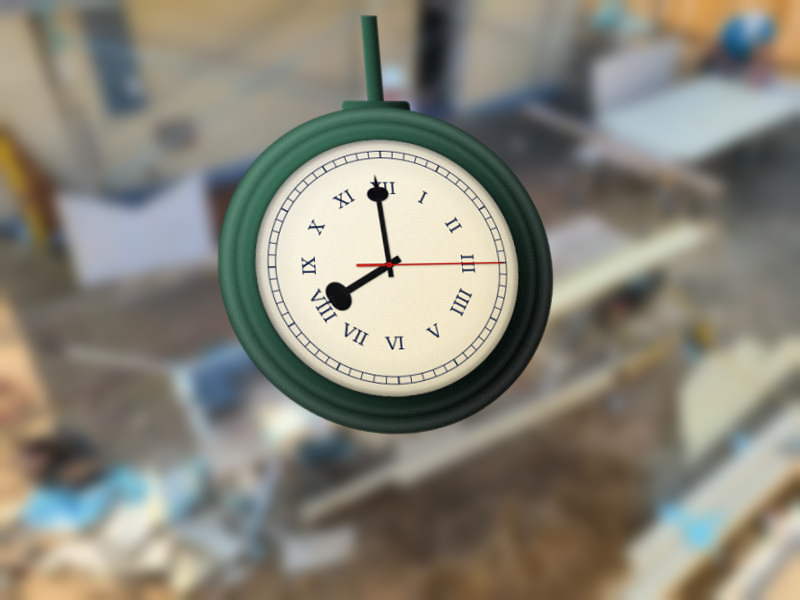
7:59:15
